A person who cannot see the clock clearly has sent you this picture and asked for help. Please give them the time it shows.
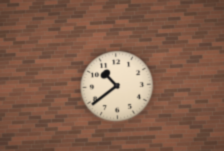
10:39
